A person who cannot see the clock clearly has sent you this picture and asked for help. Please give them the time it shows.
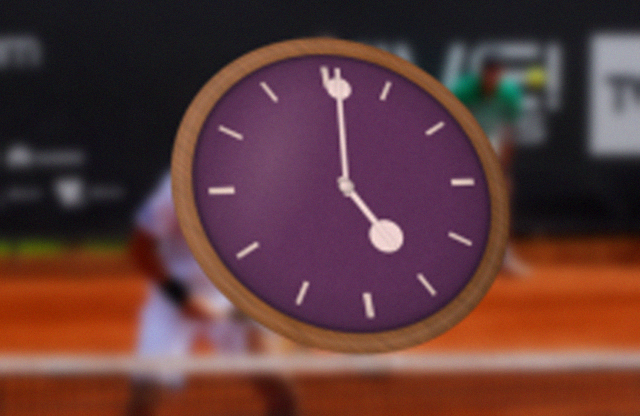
5:01
